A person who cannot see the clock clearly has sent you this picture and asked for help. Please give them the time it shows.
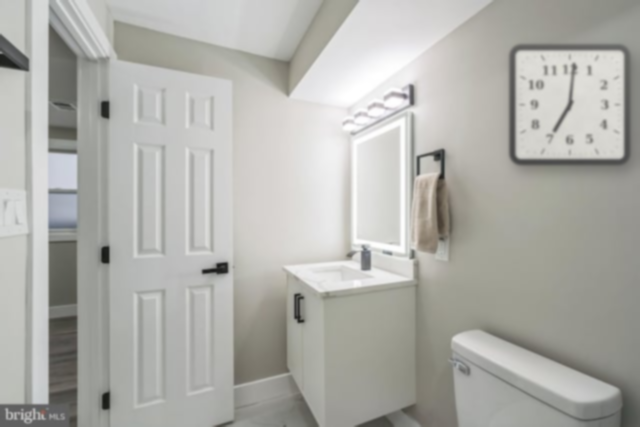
7:01
